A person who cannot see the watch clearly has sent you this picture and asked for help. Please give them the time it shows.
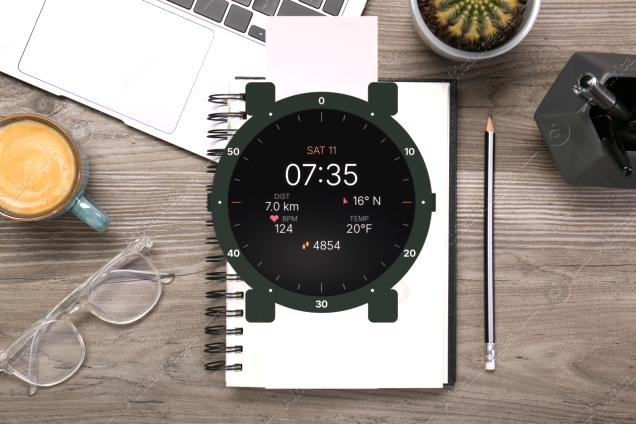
7:35
